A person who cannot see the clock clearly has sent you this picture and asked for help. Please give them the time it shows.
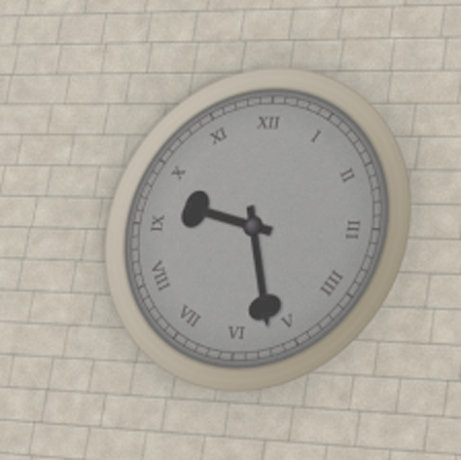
9:27
